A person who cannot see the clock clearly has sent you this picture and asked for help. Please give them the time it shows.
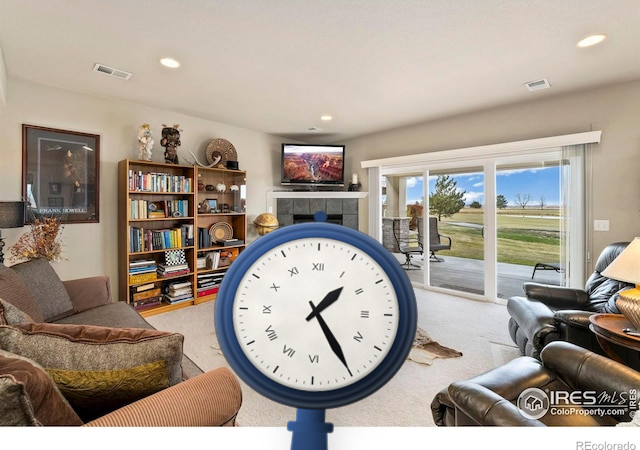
1:25
